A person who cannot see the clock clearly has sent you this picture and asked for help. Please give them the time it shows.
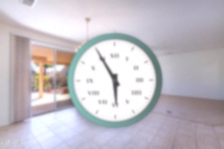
5:55
